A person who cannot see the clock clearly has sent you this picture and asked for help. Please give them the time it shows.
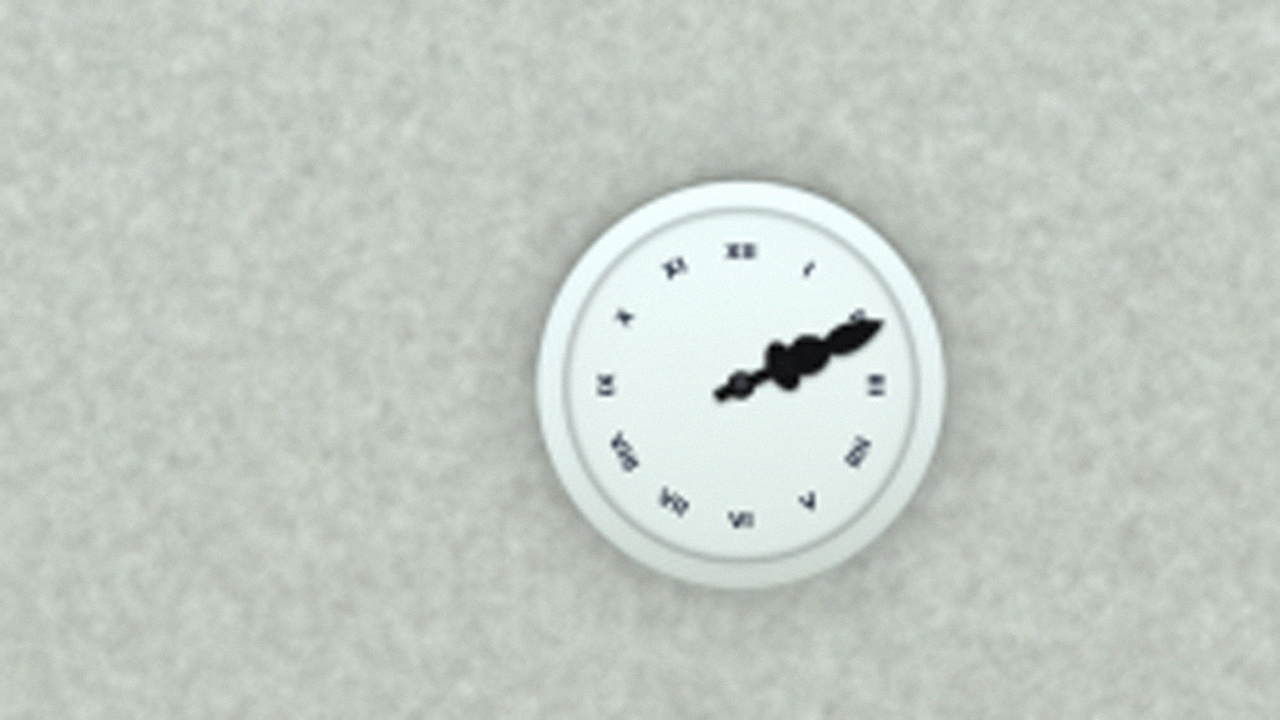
2:11
